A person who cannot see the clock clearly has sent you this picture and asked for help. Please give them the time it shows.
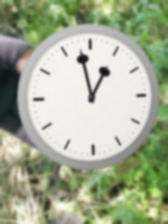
12:58
